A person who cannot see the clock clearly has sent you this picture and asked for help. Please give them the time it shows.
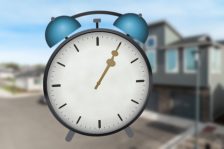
1:05
